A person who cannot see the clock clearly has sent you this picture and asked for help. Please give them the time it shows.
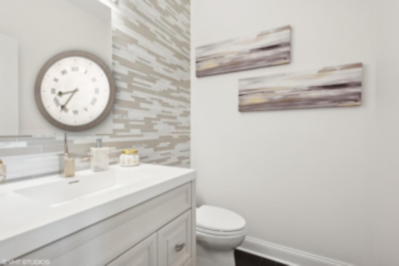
8:36
